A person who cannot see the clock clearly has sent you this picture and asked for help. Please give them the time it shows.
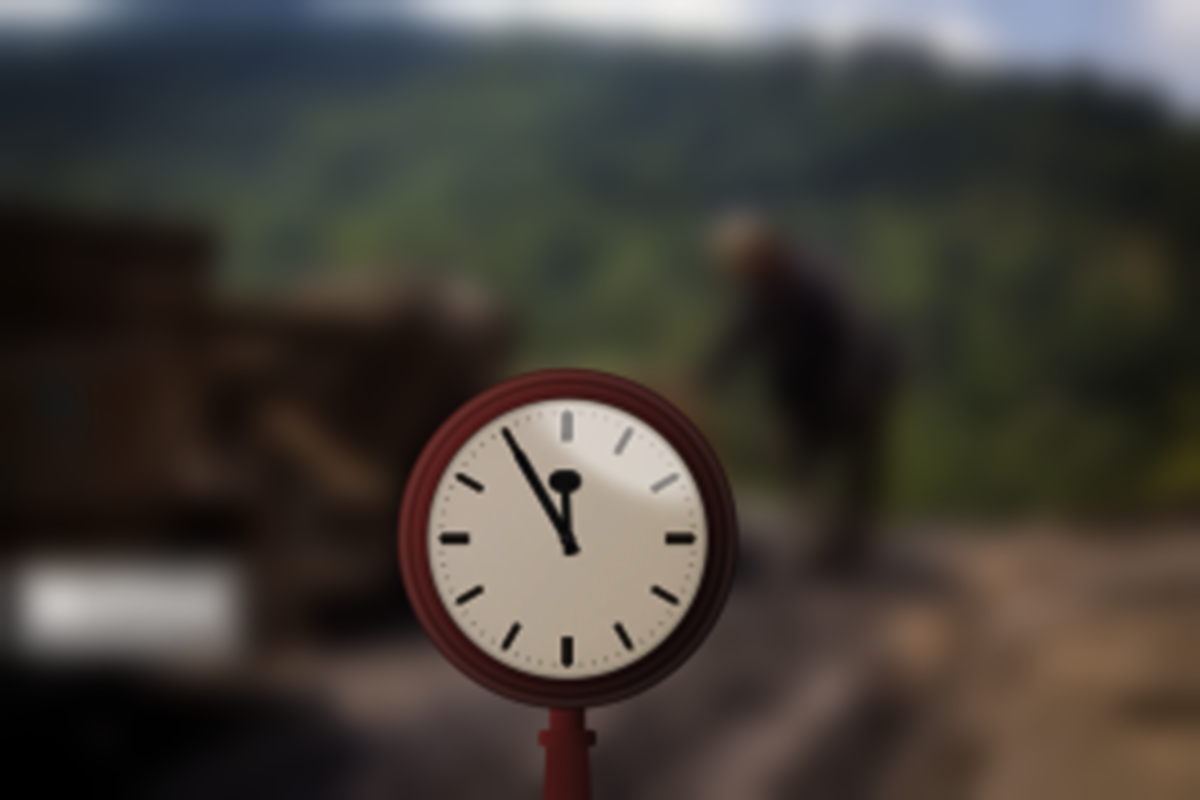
11:55
